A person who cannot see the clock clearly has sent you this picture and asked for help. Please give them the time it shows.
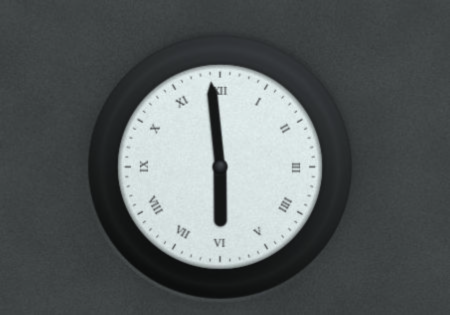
5:59
